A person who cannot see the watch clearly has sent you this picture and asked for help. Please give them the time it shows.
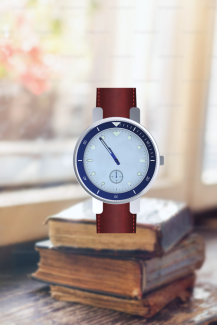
10:54
